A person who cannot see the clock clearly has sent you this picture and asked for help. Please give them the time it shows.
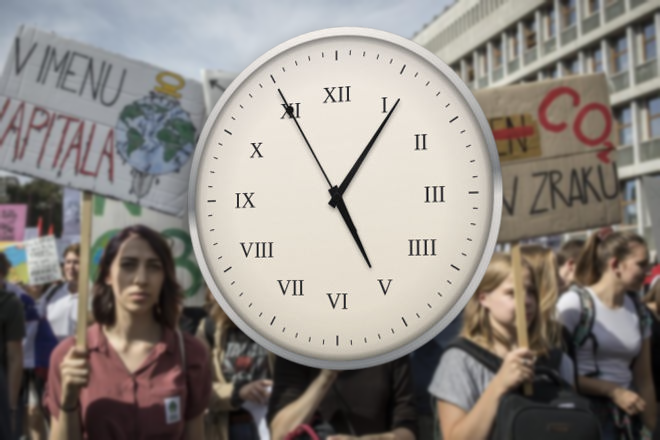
5:05:55
